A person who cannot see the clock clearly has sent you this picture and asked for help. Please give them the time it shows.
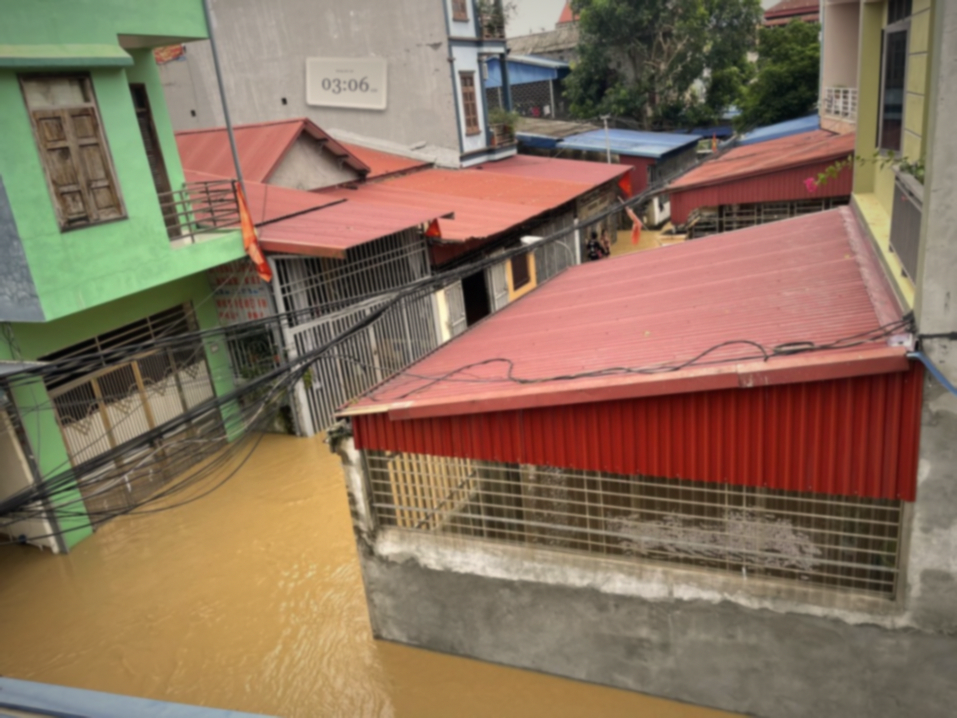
3:06
